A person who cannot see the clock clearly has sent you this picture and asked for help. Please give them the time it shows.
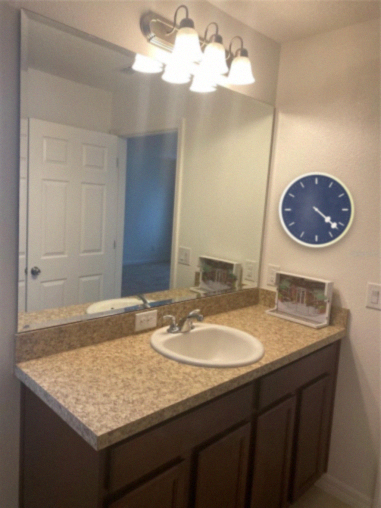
4:22
